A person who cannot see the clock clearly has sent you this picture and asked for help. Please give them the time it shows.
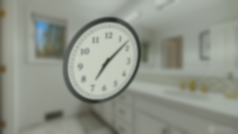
7:08
